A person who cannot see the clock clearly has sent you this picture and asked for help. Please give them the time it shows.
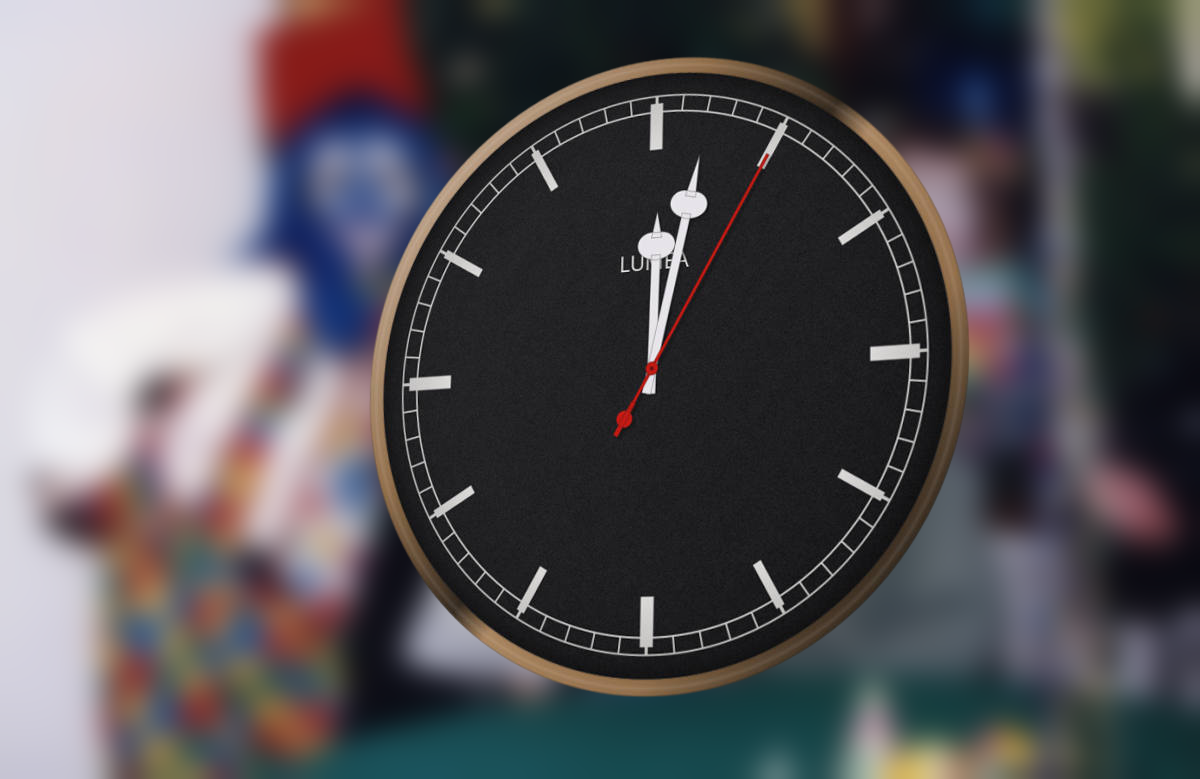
12:02:05
